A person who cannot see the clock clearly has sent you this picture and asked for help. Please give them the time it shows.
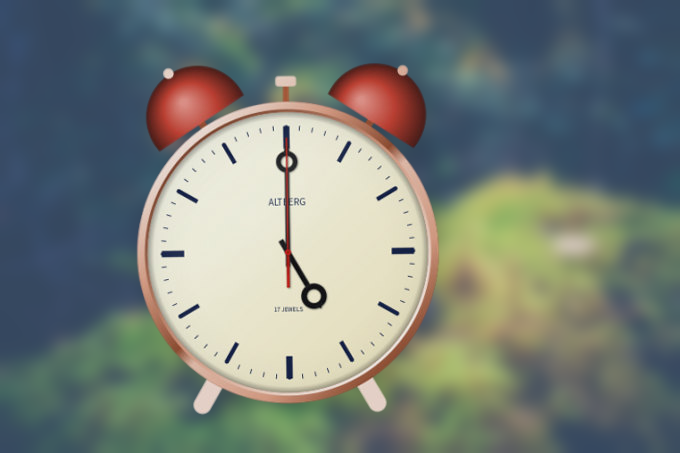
5:00:00
